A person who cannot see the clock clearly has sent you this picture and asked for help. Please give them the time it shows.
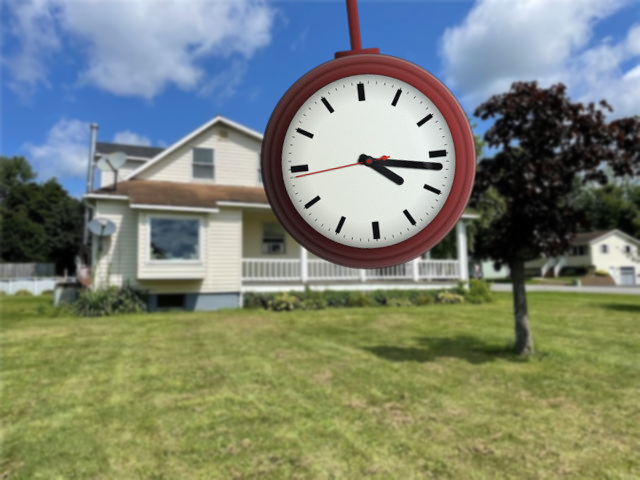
4:16:44
